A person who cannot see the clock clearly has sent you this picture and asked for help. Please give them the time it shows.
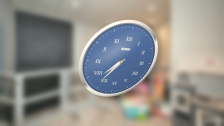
7:36
